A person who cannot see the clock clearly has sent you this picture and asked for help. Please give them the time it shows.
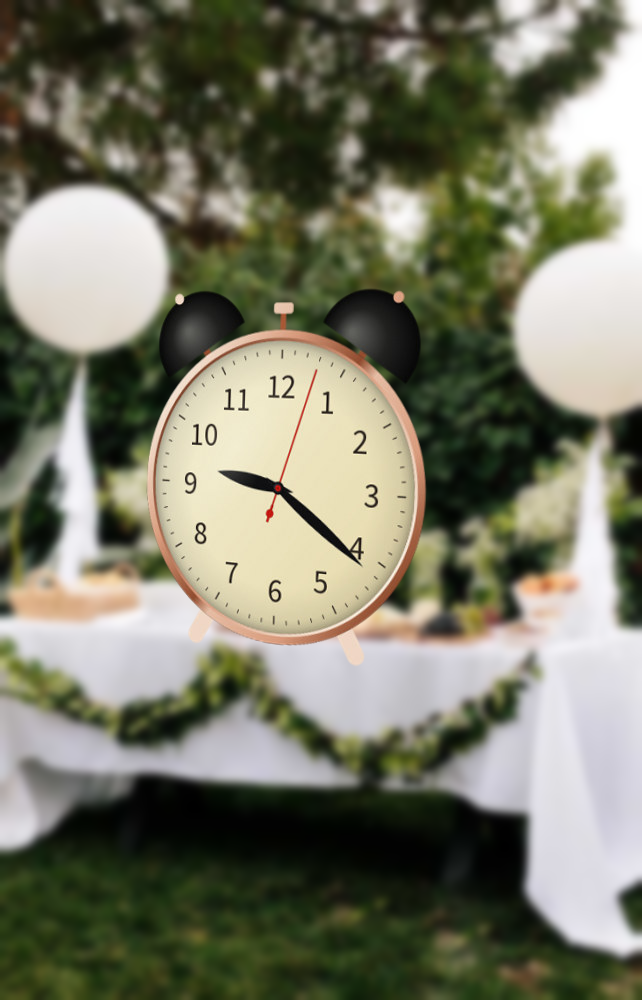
9:21:03
